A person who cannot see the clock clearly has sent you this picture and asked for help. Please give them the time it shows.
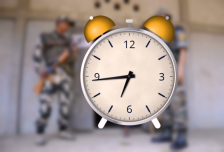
6:44
